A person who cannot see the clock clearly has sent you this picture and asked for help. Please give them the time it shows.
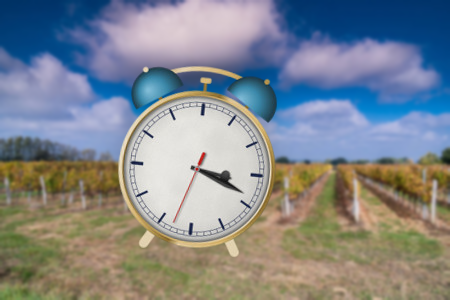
3:18:33
